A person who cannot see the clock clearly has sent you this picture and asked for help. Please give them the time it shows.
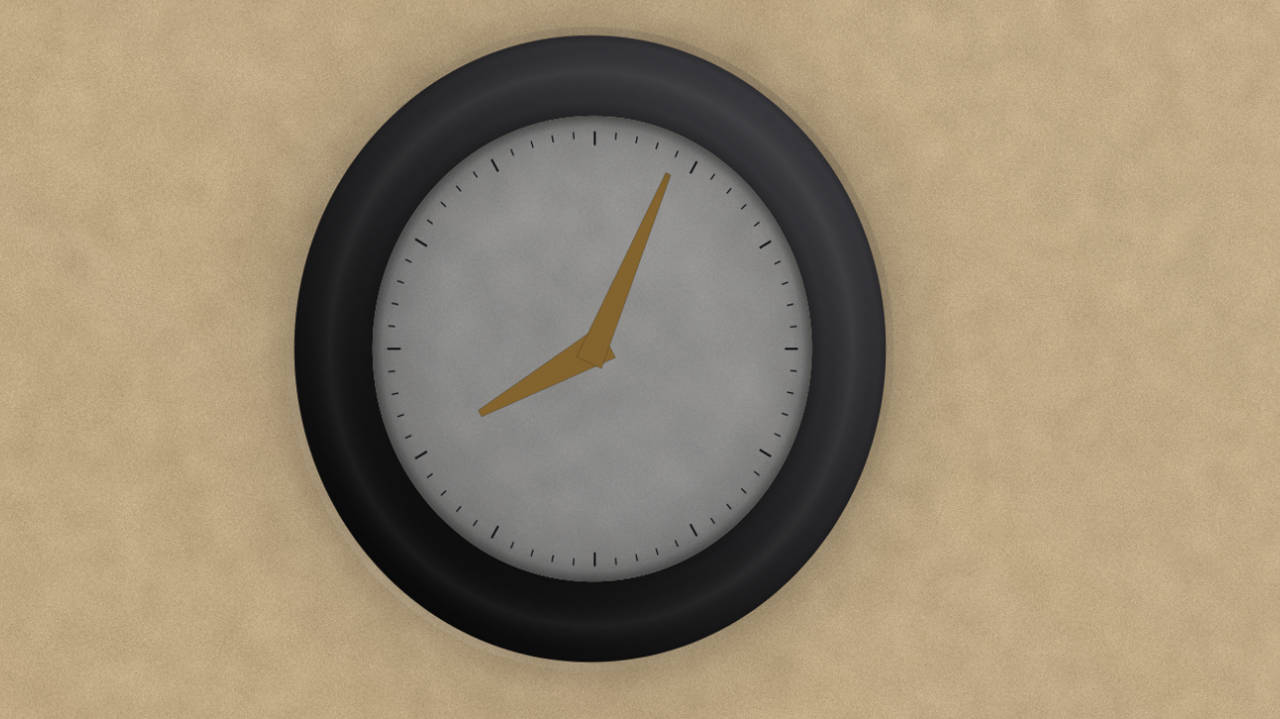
8:04
